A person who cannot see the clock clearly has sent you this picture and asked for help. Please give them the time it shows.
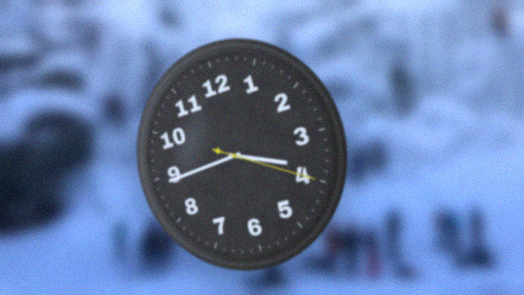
3:44:20
